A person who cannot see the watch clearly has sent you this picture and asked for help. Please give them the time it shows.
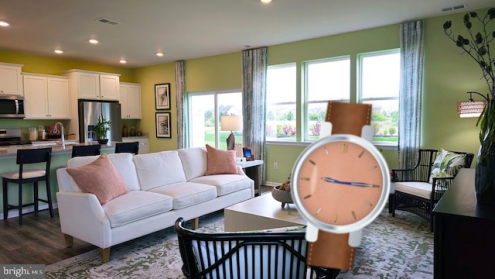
9:15
